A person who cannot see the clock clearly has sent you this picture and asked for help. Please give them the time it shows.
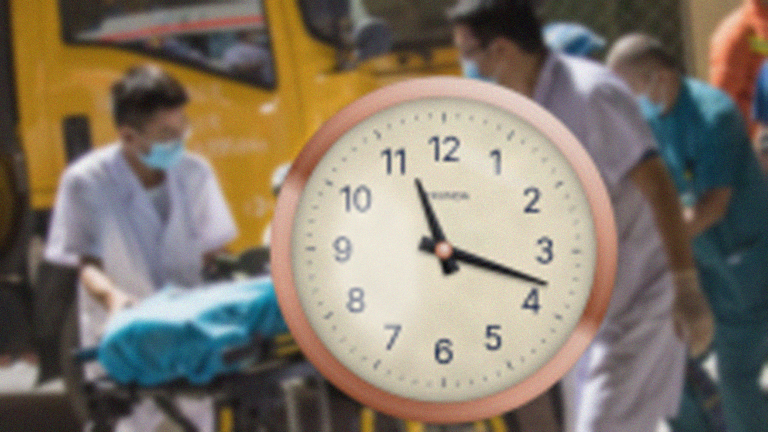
11:18
